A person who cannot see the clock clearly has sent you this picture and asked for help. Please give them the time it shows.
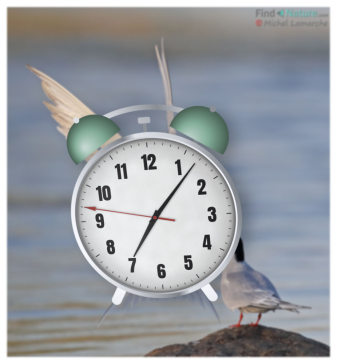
7:06:47
